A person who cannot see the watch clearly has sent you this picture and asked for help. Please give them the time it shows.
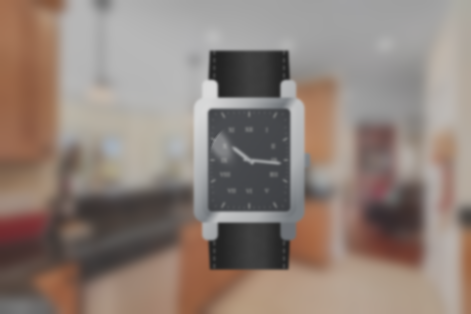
10:16
